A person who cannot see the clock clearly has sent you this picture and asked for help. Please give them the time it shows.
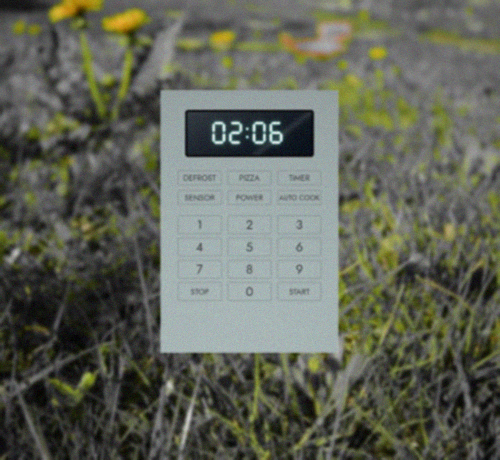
2:06
